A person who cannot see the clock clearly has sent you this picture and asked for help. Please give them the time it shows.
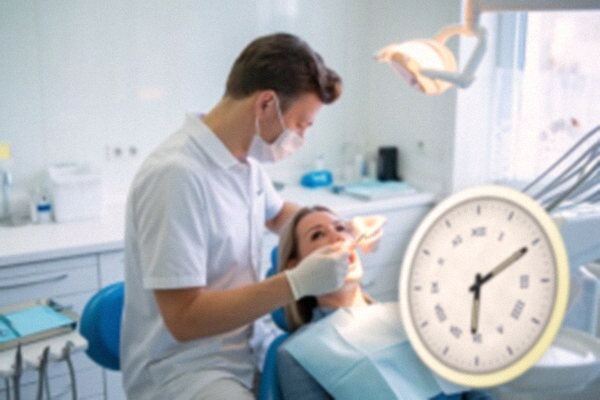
6:10
